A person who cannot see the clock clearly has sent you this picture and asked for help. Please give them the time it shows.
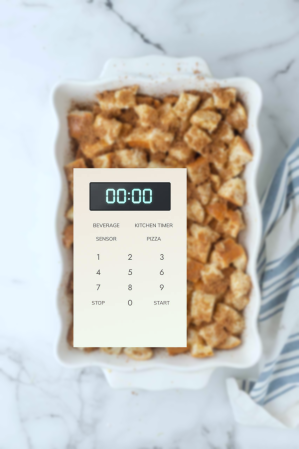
0:00
